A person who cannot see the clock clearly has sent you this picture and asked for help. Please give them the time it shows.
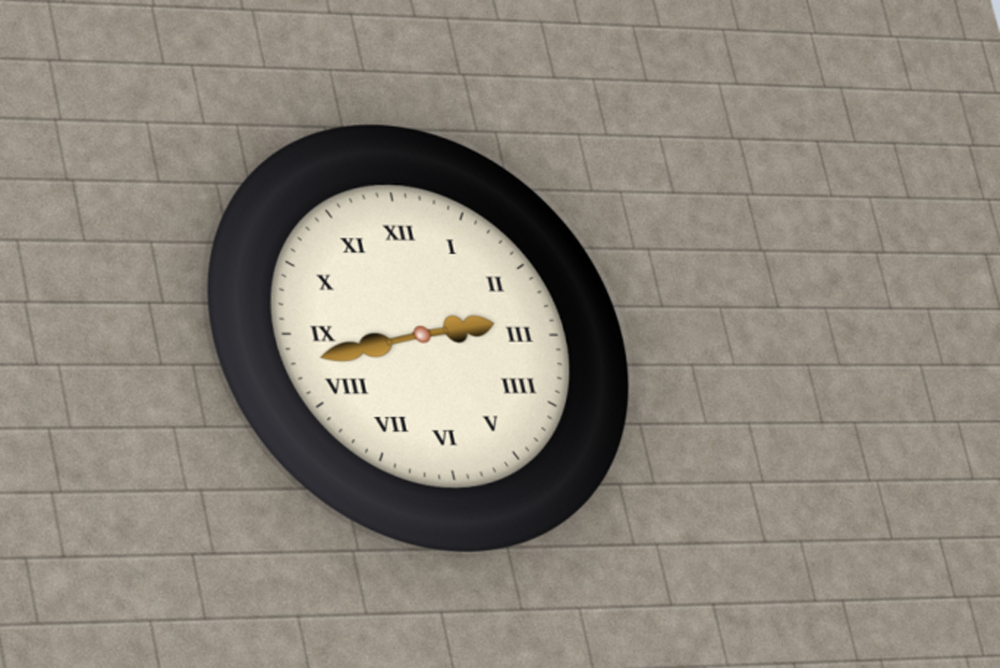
2:43
